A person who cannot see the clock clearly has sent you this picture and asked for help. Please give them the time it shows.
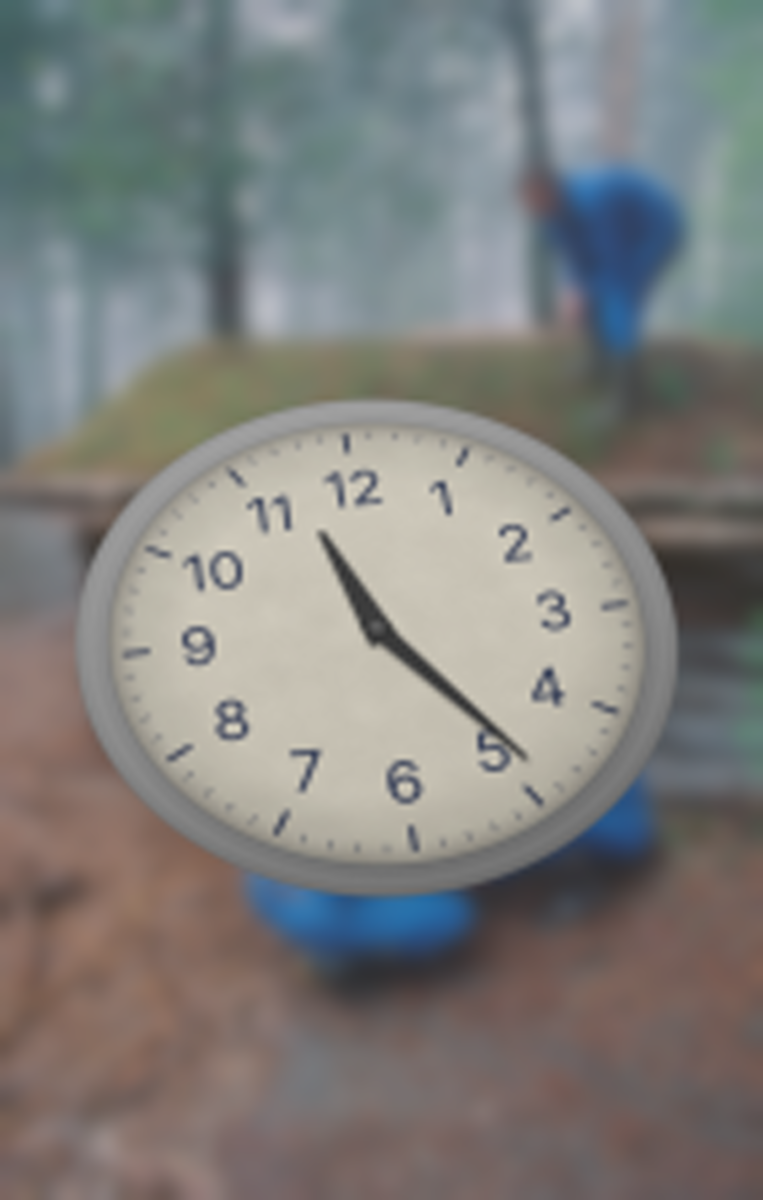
11:24
